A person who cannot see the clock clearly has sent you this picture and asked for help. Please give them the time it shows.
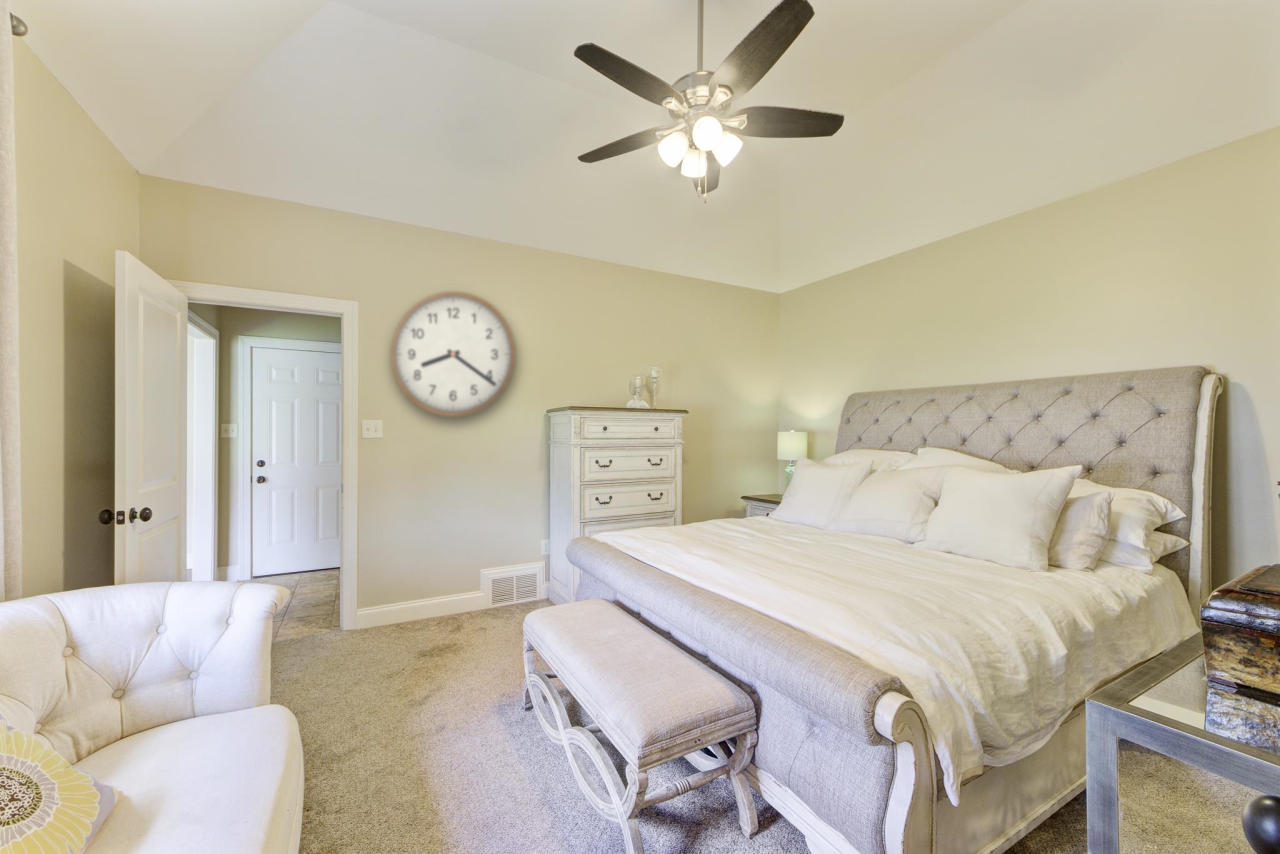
8:21
